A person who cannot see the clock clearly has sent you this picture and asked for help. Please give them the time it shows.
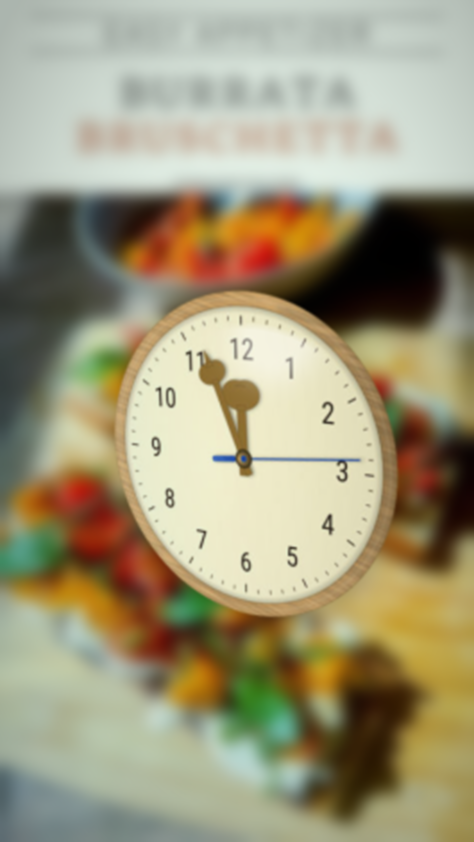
11:56:14
